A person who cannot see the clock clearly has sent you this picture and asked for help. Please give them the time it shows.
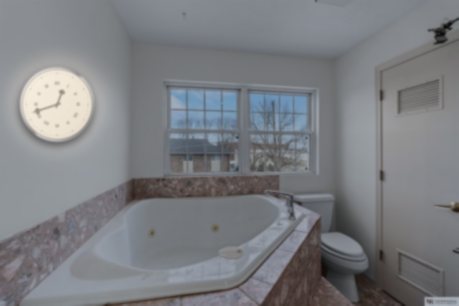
12:42
